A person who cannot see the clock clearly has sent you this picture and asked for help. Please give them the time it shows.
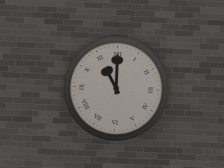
11:00
